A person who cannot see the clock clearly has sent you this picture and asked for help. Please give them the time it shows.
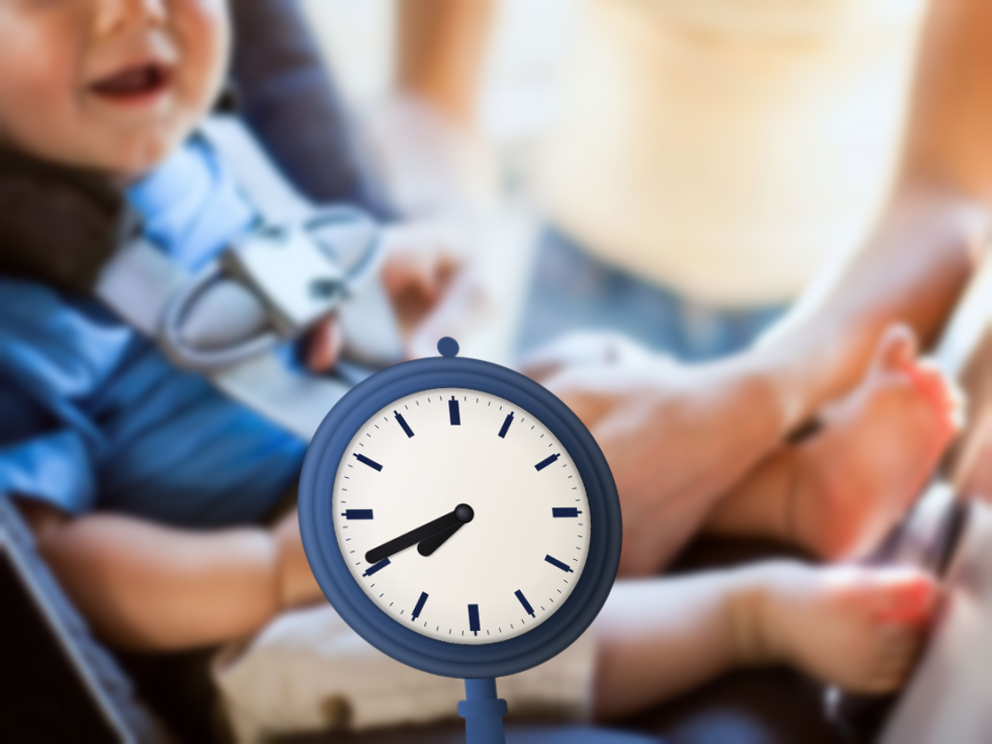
7:41
